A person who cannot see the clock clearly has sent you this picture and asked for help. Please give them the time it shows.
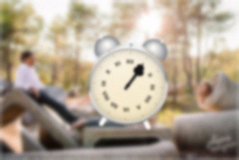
1:05
